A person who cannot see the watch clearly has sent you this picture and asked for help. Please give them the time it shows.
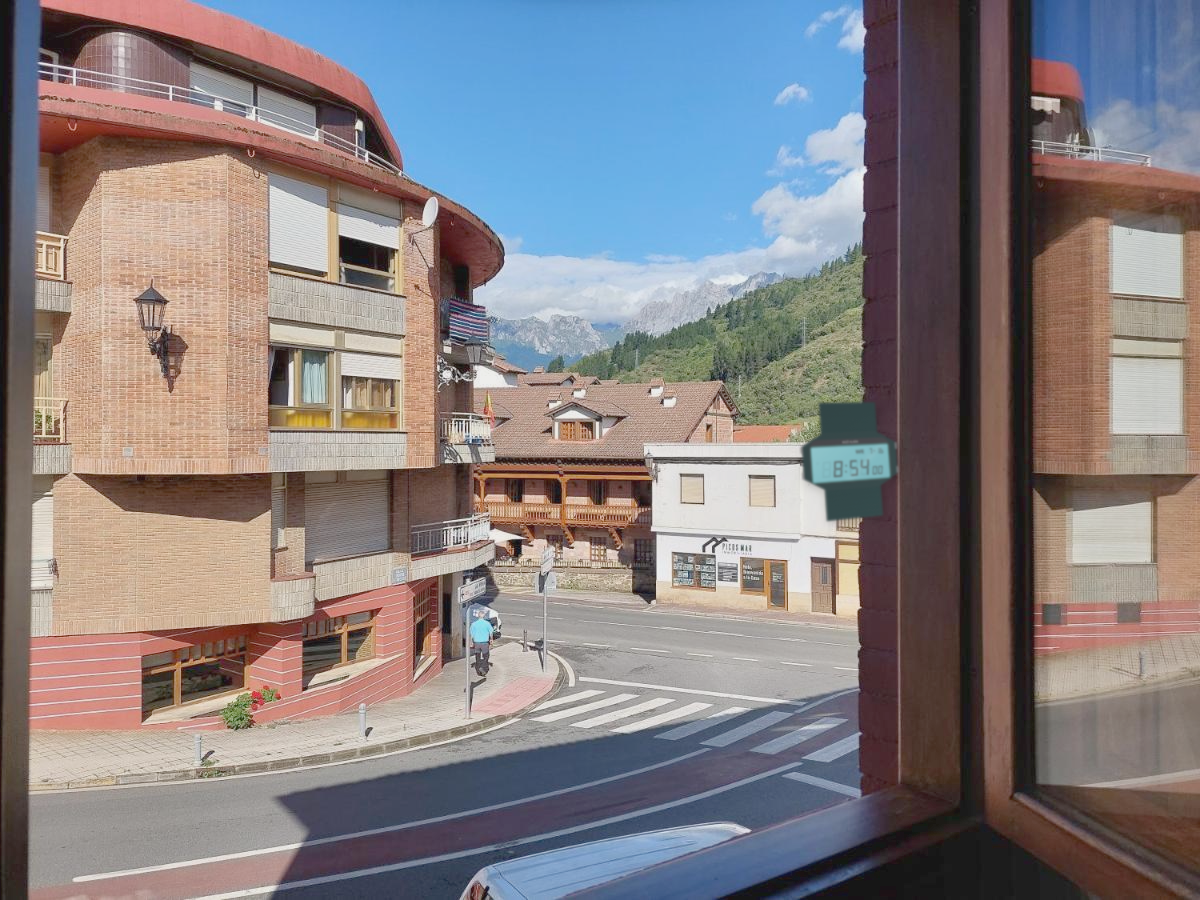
8:54
